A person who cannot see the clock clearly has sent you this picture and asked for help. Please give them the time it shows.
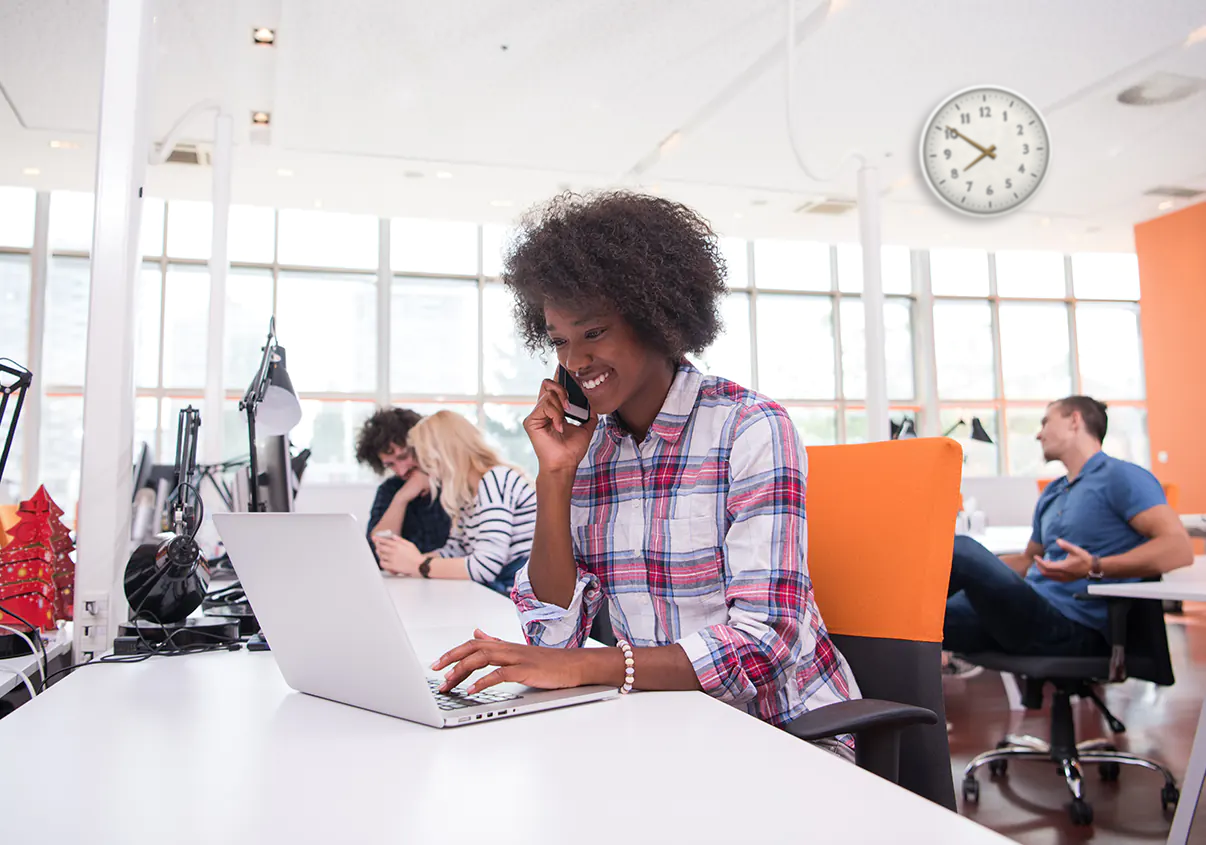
7:51
